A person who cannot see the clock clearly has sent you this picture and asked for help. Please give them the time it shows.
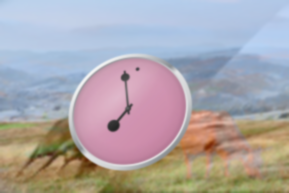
6:57
